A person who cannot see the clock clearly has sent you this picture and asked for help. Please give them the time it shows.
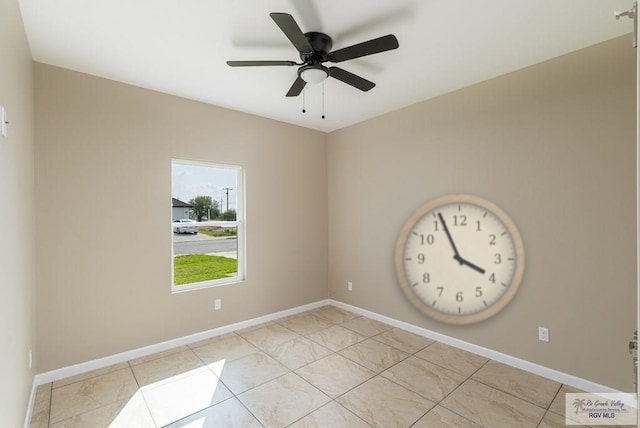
3:56
